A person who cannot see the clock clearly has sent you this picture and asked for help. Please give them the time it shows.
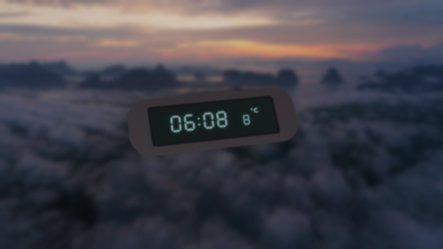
6:08
